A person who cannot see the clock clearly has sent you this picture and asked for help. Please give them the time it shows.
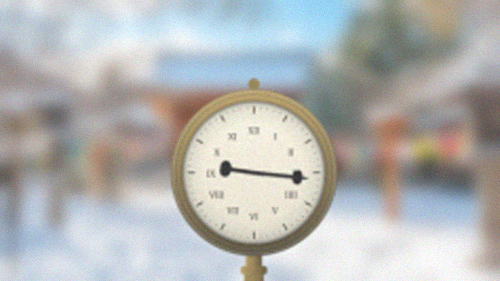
9:16
